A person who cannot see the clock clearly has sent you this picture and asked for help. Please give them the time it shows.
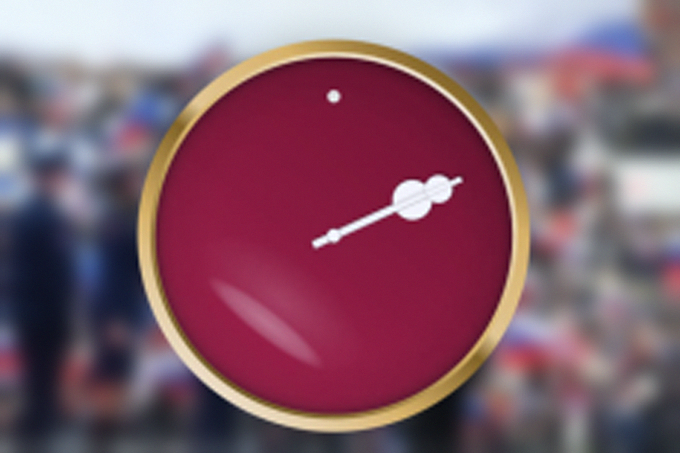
2:11
